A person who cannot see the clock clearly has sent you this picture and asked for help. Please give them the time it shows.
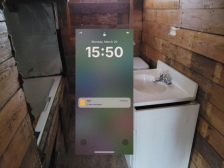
15:50
